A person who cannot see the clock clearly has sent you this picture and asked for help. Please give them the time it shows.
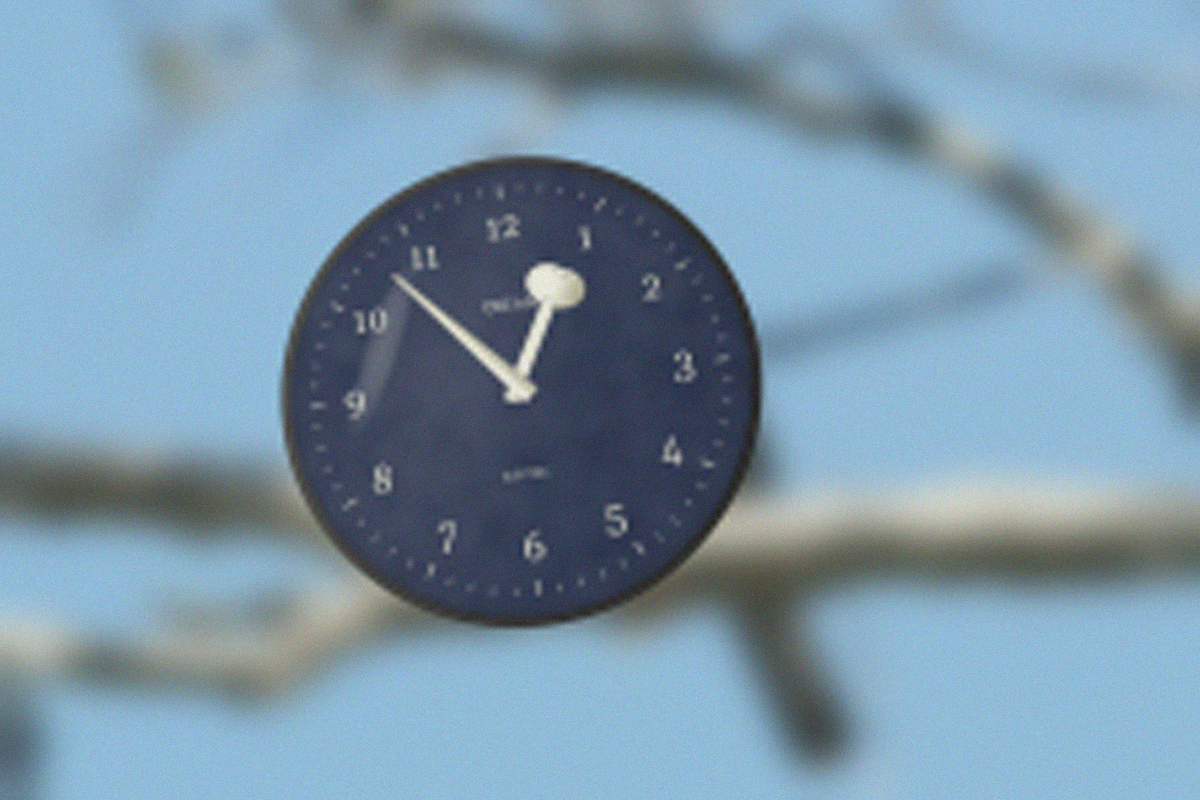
12:53
